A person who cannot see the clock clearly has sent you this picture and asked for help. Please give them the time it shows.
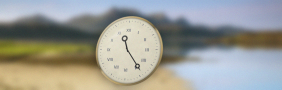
11:24
